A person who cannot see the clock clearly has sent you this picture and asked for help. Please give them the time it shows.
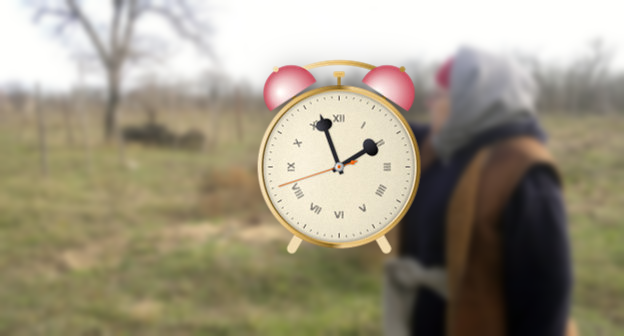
1:56:42
